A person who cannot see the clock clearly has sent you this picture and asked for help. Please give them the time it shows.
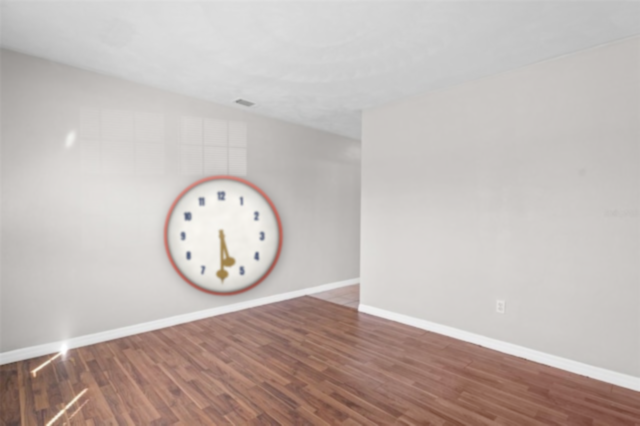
5:30
